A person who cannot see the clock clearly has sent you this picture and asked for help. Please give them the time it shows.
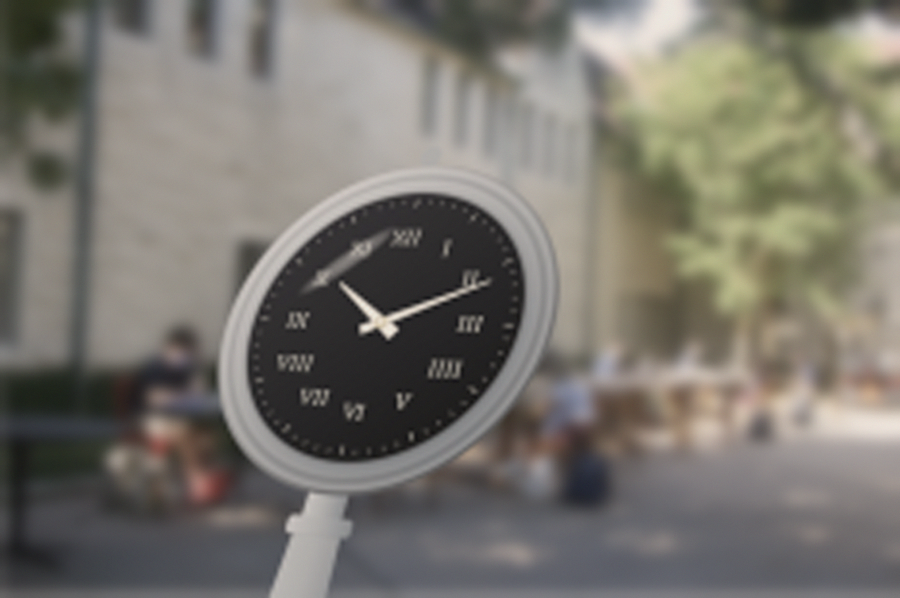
10:11
